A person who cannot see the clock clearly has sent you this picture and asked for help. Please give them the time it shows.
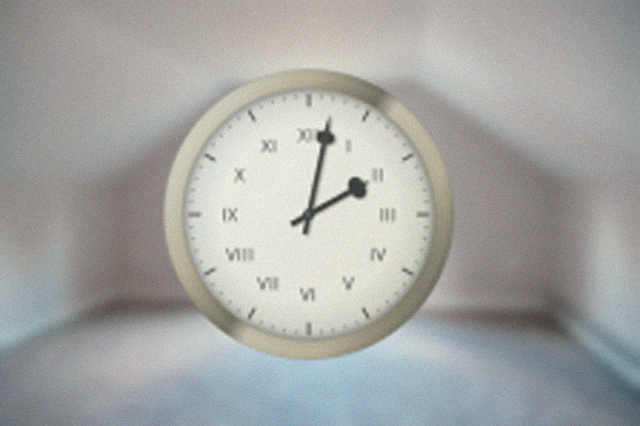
2:02
